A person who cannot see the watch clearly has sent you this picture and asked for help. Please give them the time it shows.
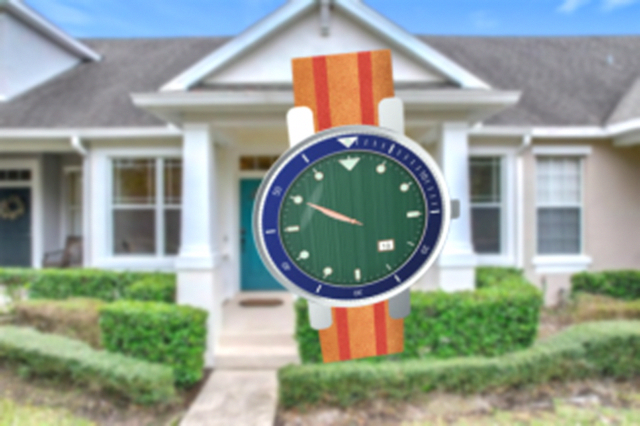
9:50
